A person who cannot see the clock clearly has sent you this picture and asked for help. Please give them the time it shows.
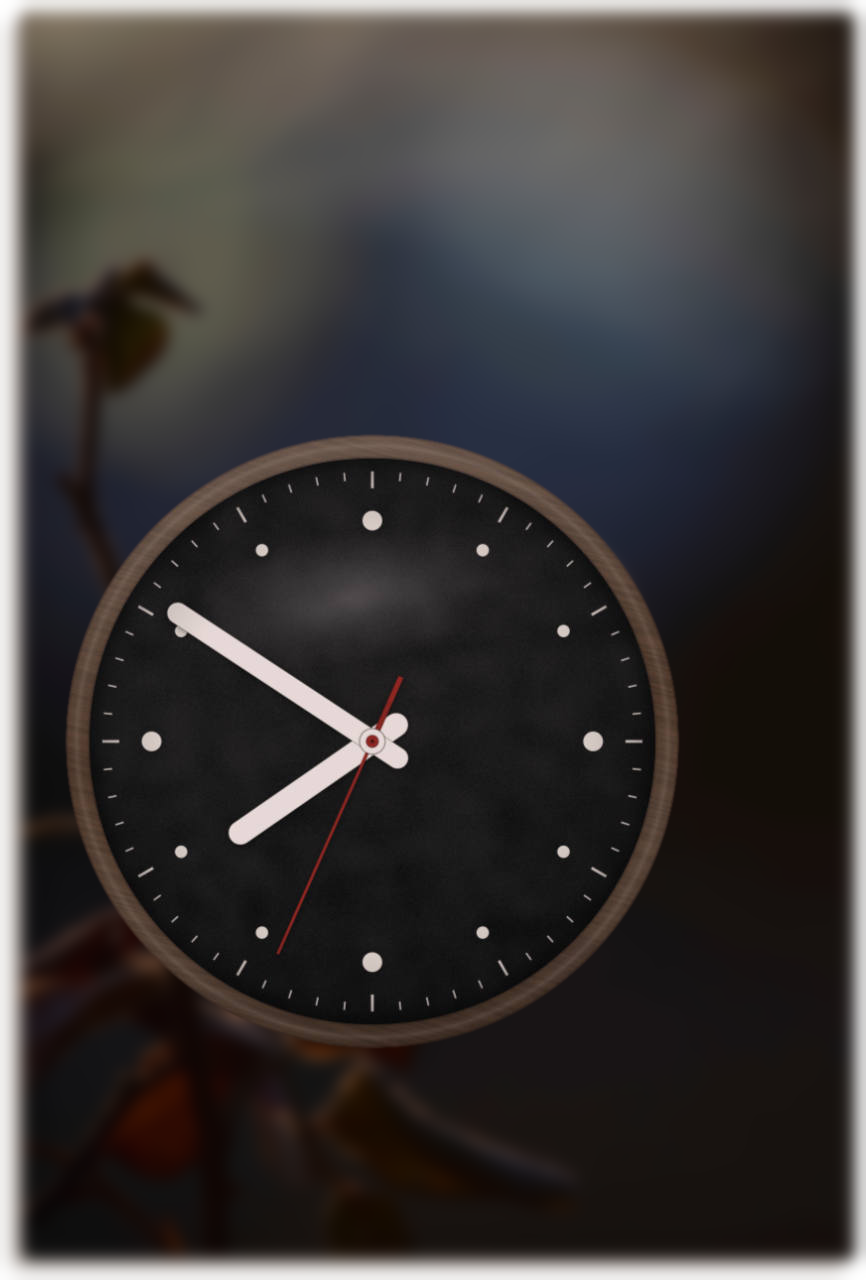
7:50:34
